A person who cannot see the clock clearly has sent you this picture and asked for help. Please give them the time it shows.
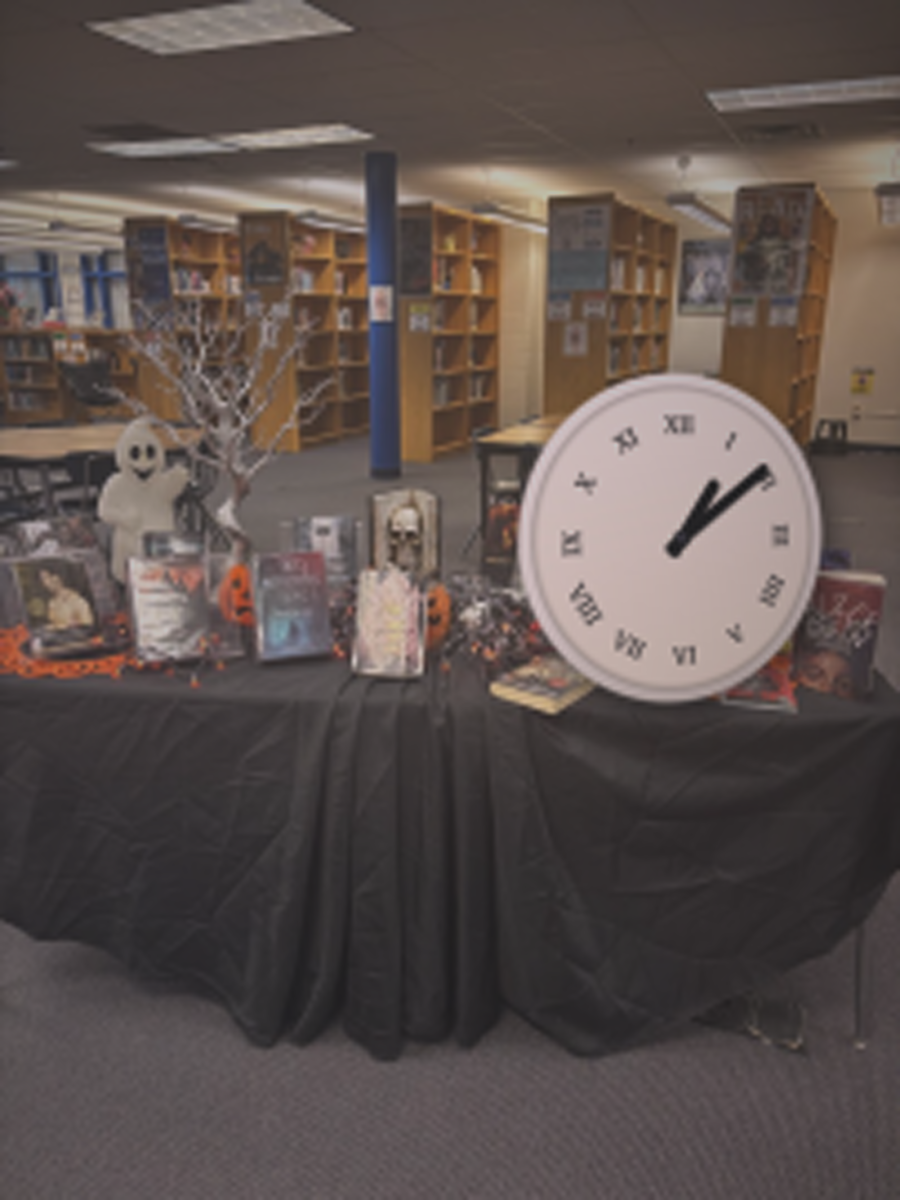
1:09
